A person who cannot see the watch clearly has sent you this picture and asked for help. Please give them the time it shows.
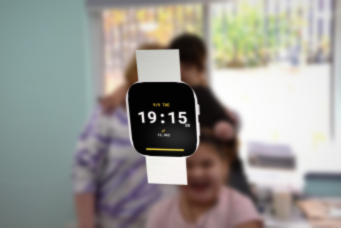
19:15
